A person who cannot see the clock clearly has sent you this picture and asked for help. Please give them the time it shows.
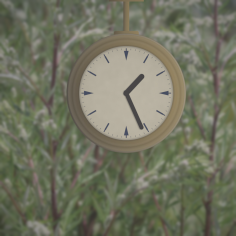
1:26
